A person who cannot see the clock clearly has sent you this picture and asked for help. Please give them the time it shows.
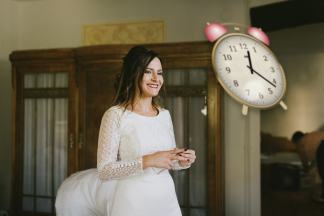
12:22
